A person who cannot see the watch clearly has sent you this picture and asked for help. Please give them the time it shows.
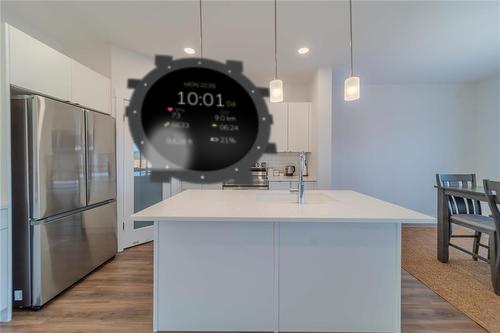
10:01
